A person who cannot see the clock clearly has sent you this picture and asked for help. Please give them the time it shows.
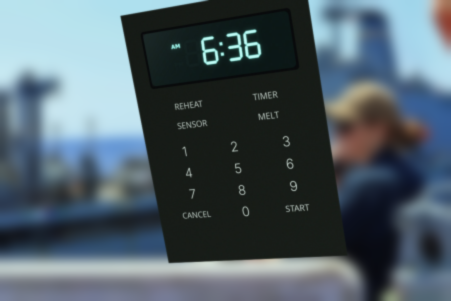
6:36
